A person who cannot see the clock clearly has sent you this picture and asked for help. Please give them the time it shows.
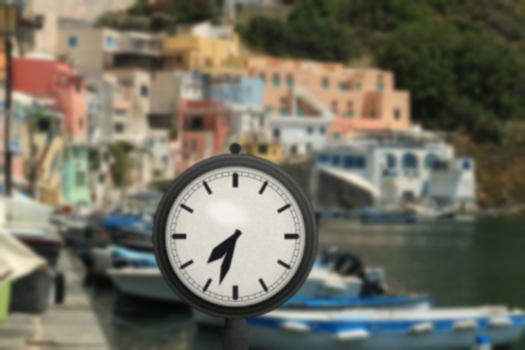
7:33
